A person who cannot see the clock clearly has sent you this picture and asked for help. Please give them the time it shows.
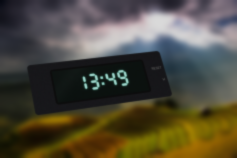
13:49
